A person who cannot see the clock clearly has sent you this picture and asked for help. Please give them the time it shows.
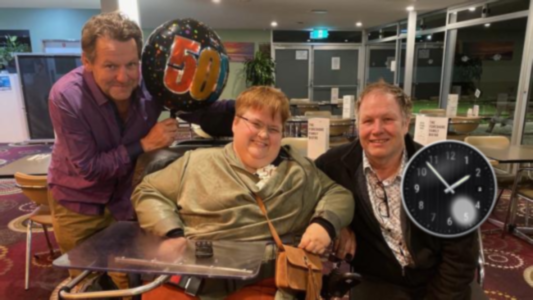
1:53
